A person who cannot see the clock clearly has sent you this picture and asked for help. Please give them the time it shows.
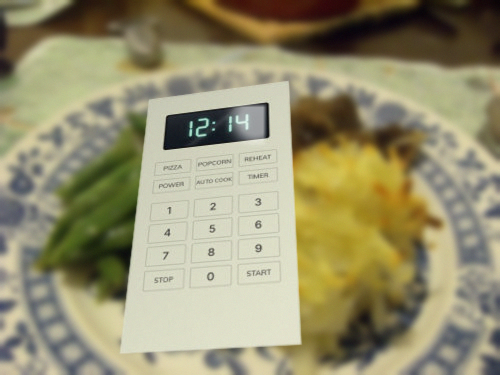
12:14
